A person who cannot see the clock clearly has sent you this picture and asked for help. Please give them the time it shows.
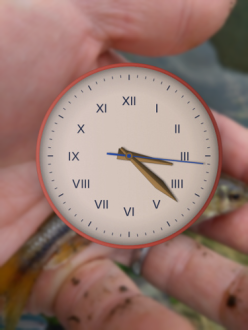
3:22:16
